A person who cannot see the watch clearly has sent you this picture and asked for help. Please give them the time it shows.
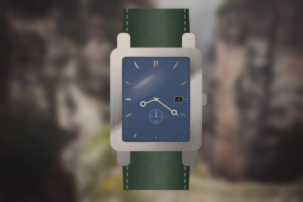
8:21
